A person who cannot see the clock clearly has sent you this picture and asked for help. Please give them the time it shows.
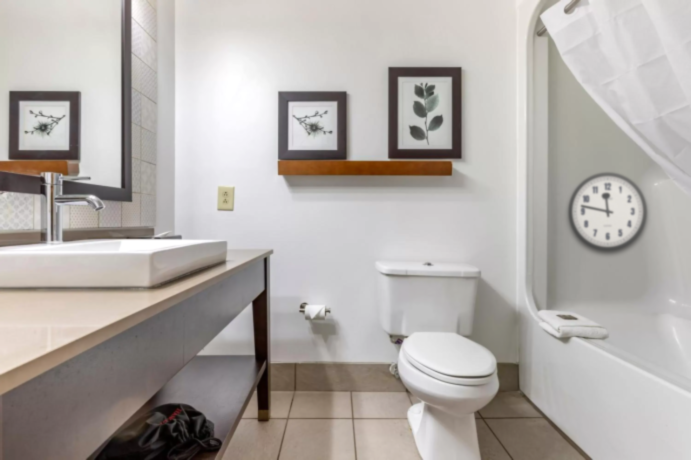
11:47
